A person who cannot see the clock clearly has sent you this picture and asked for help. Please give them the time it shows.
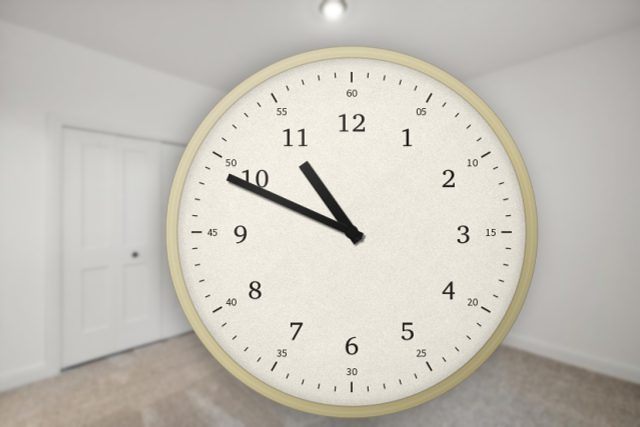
10:49
